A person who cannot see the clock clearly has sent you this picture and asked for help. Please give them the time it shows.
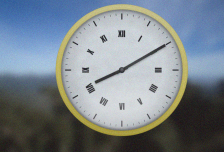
8:10
